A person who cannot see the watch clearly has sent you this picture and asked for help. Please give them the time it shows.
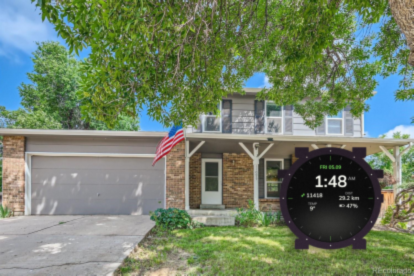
1:48
